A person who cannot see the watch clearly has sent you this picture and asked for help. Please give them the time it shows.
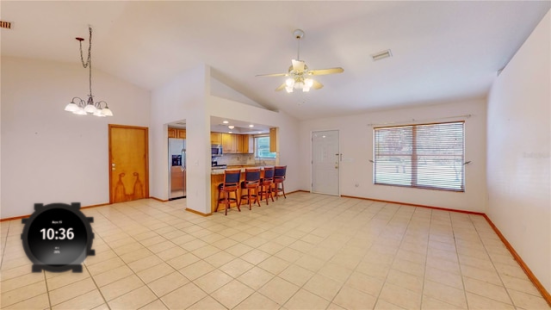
10:36
